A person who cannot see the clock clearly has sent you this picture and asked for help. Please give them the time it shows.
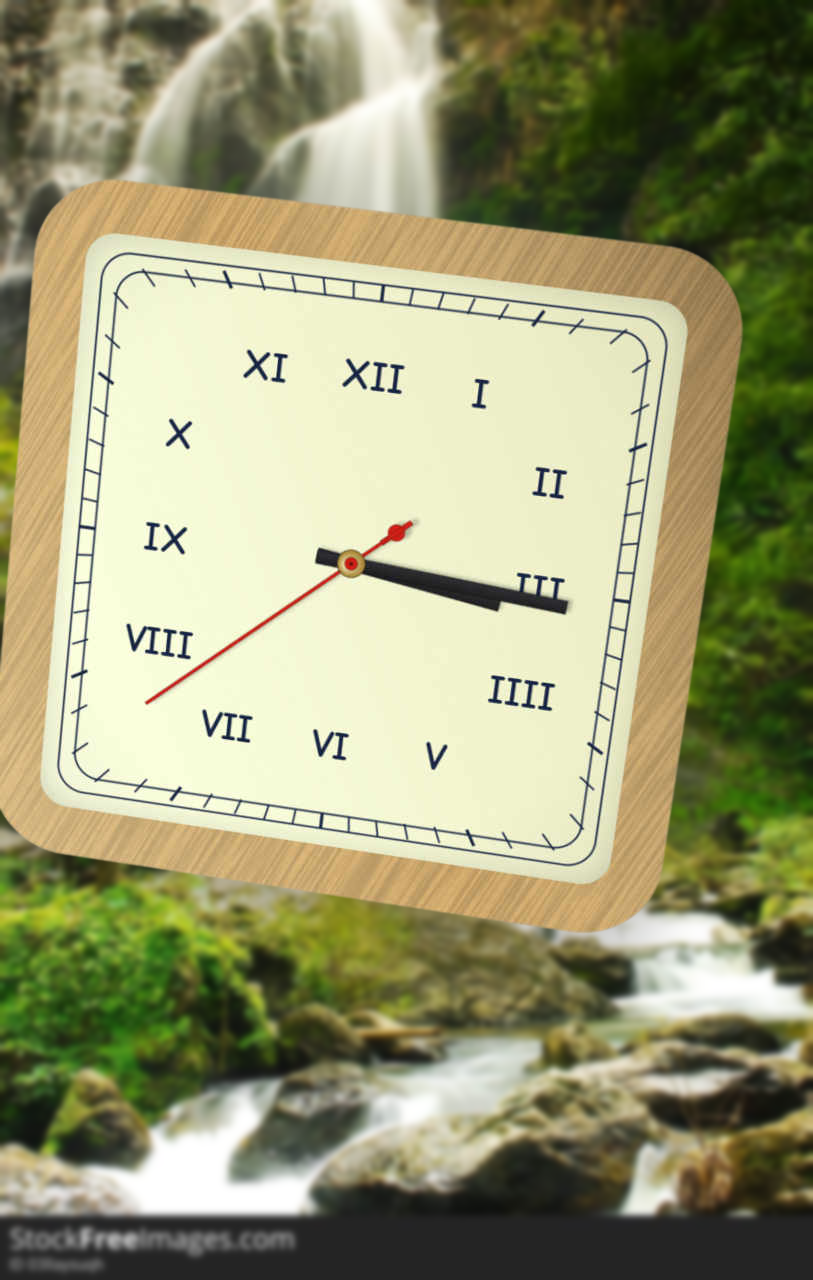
3:15:38
